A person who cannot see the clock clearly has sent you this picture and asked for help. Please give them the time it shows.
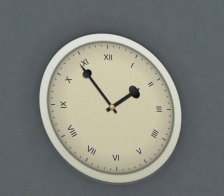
1:54
